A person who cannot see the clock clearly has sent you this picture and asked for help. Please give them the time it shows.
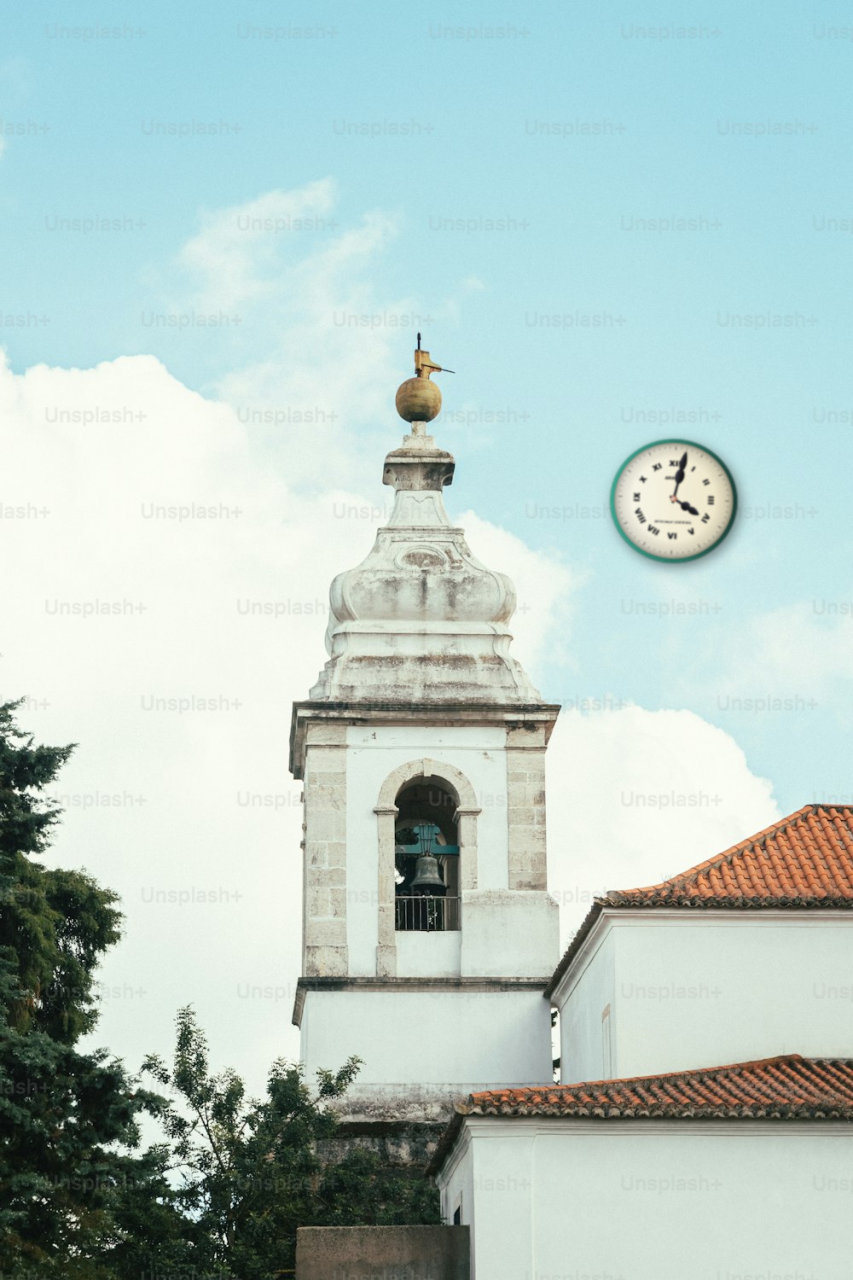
4:02
